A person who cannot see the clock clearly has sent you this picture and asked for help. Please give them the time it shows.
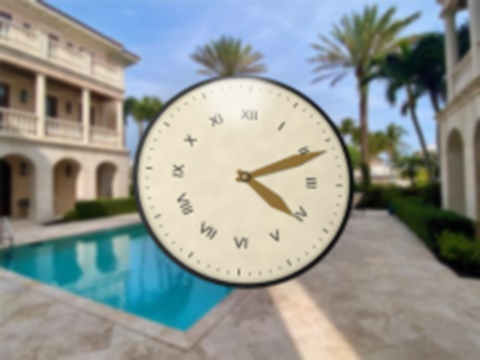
4:11
